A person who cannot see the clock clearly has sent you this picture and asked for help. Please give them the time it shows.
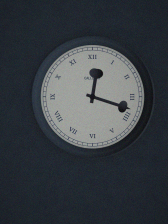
12:18
